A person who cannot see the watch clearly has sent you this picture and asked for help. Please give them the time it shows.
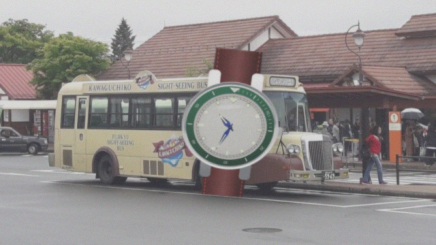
10:34
